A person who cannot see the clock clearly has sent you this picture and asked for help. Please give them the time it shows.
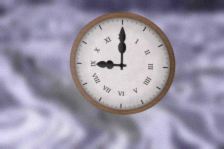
9:00
